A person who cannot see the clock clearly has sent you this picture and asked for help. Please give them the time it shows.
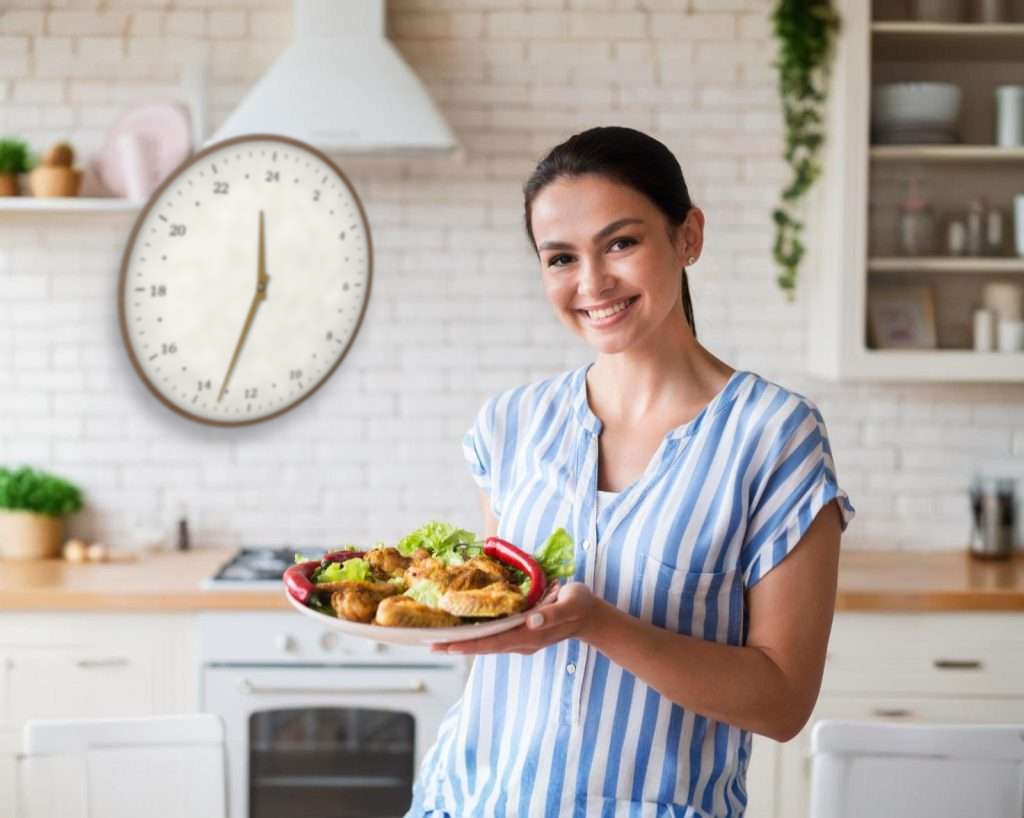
23:33
